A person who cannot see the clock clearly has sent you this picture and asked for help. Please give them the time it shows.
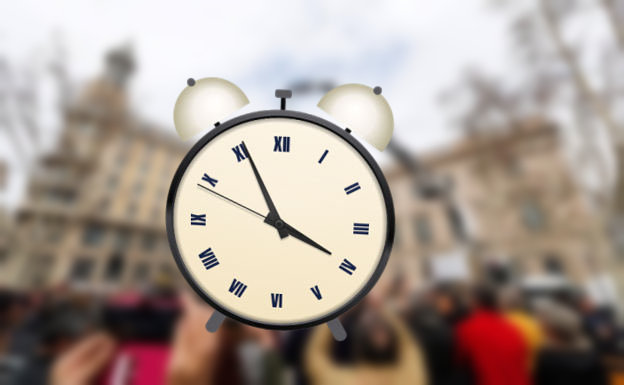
3:55:49
